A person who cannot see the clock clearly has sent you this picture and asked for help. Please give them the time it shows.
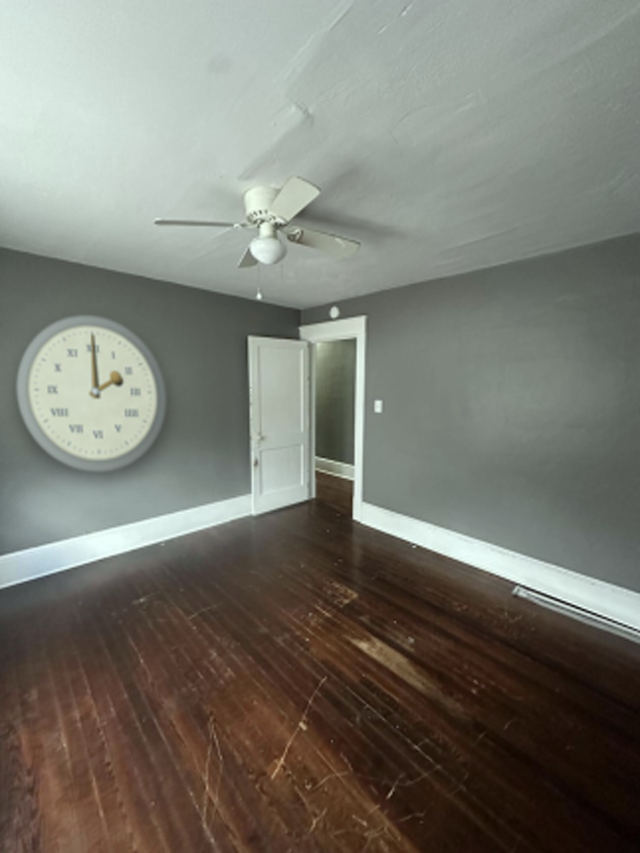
2:00
